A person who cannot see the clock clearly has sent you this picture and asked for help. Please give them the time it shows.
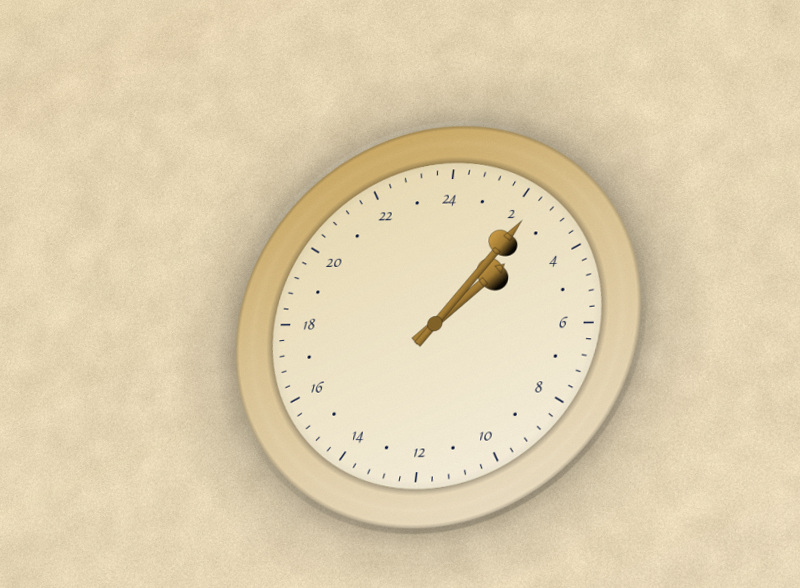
3:06
